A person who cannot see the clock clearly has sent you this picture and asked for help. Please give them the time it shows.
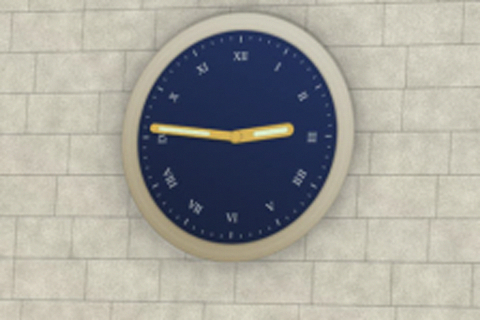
2:46
